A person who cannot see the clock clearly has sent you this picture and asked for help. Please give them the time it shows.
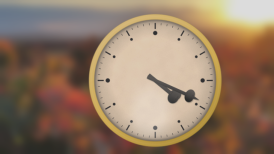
4:19
